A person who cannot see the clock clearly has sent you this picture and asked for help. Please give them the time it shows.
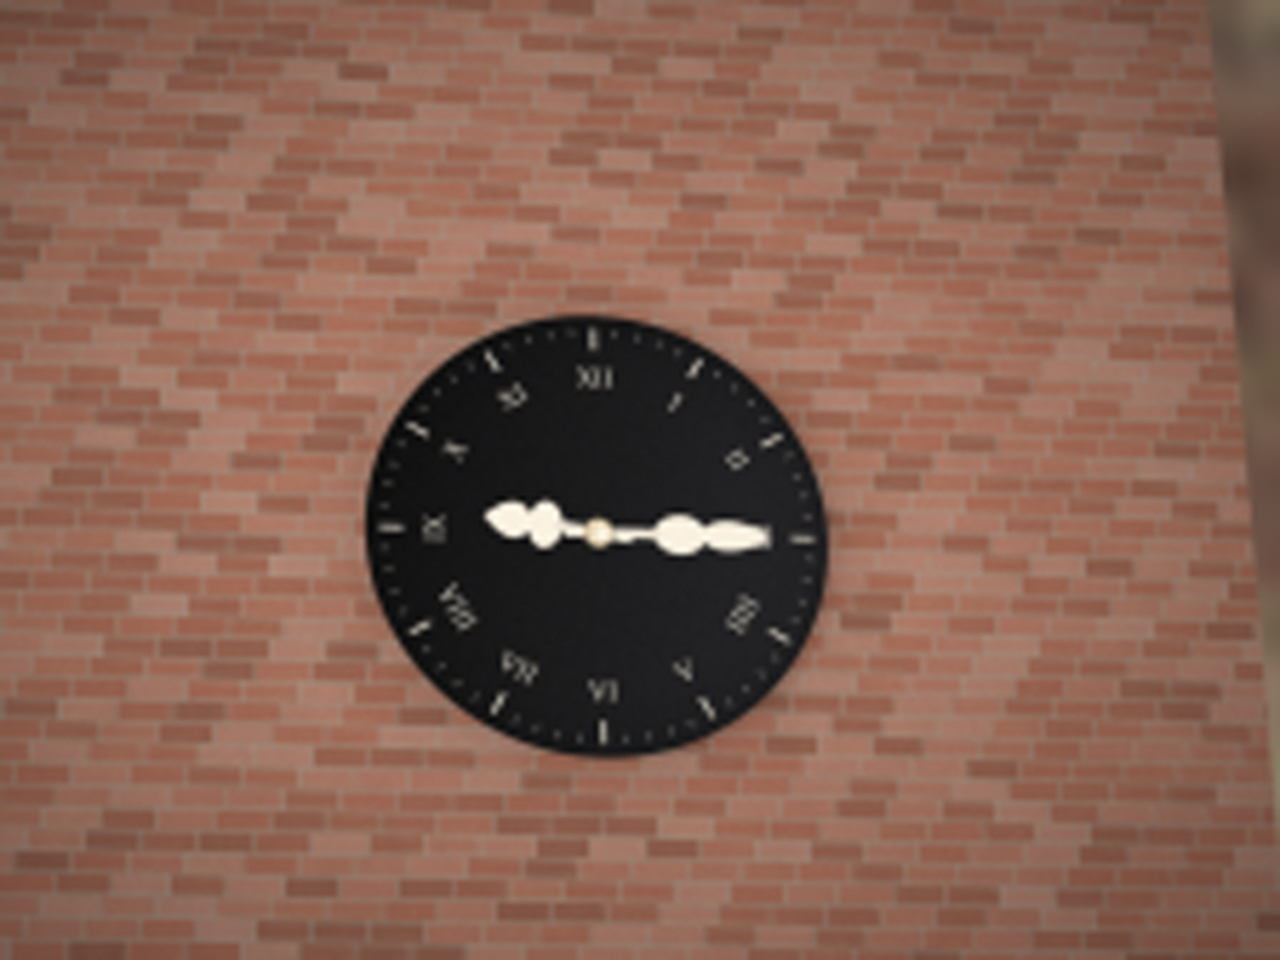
9:15
